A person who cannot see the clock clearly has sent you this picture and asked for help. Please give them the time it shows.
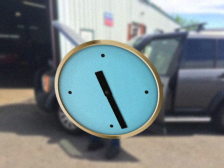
11:27
